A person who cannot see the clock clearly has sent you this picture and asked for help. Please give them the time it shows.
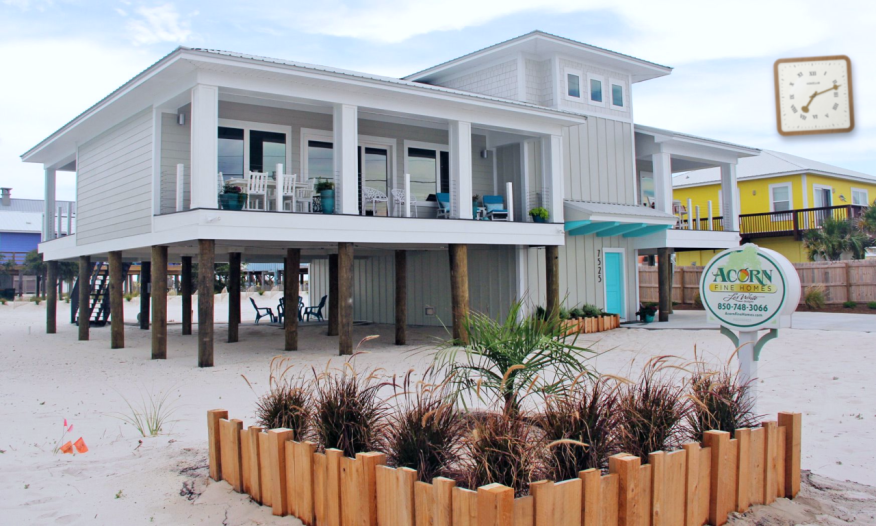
7:12
